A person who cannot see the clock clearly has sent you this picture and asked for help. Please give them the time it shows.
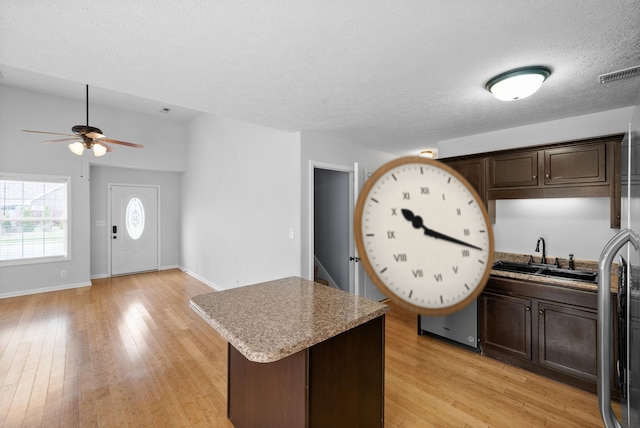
10:18
